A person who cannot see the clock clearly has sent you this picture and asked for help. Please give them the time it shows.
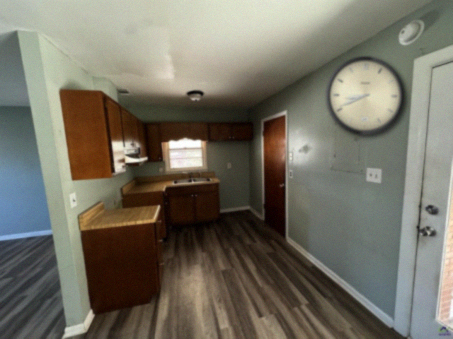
8:41
